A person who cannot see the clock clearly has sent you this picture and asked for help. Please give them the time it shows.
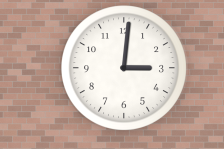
3:01
